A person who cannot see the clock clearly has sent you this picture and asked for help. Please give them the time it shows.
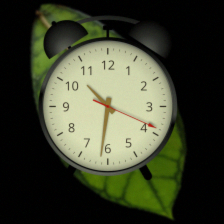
10:31:19
